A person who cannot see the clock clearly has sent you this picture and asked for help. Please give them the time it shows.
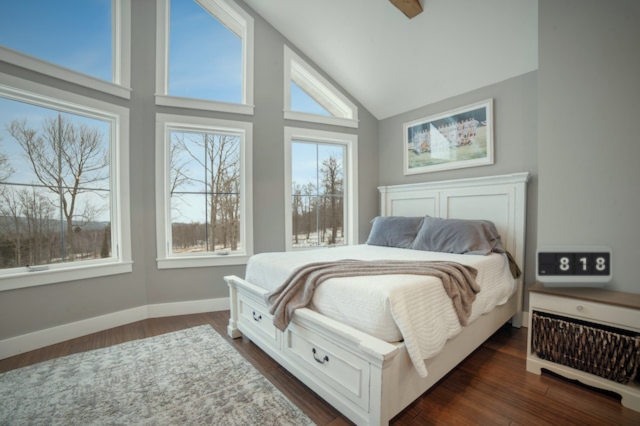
8:18
